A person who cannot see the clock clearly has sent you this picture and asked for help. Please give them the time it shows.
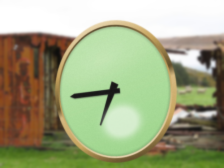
6:44
